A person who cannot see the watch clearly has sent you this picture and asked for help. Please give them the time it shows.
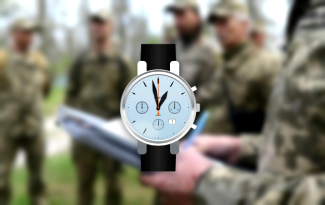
12:58
